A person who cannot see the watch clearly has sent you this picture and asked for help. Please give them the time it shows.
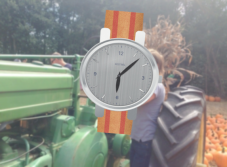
6:07
